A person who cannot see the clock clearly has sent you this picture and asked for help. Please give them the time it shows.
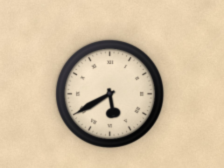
5:40
